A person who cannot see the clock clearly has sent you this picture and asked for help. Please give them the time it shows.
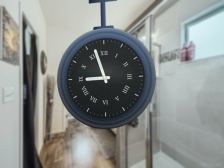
8:57
